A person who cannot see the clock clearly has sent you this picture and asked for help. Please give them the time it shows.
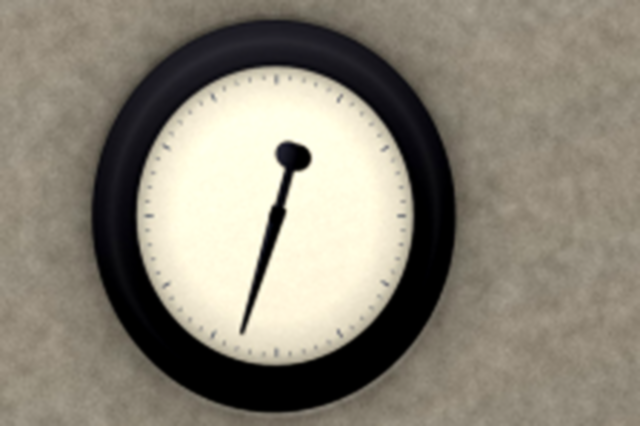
12:33
